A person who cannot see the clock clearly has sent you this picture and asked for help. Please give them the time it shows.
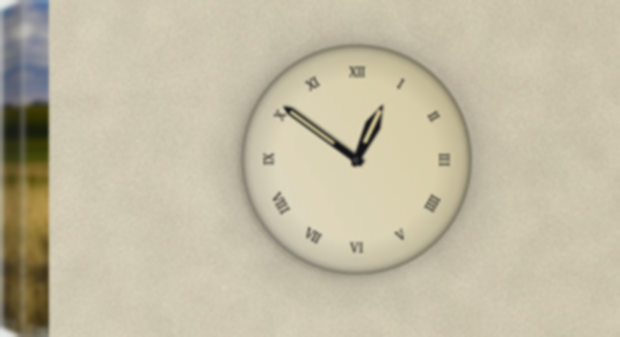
12:51
